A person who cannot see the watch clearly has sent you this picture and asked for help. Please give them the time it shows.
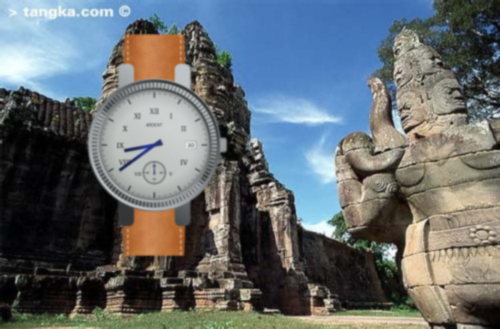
8:39
